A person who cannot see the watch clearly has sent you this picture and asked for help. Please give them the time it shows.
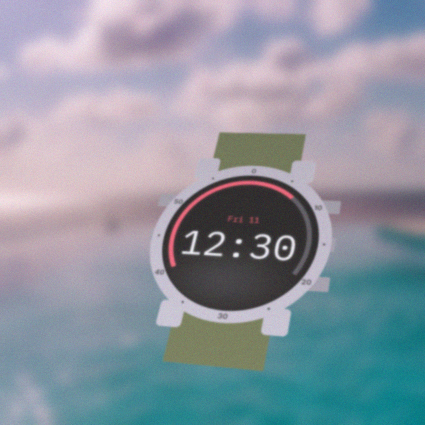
12:30
